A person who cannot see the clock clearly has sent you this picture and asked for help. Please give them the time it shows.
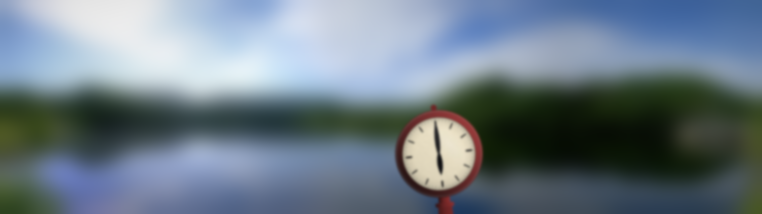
6:00
